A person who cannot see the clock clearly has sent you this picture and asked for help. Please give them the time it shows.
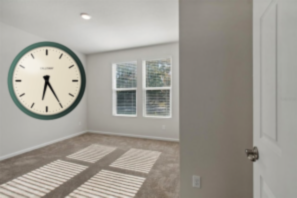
6:25
